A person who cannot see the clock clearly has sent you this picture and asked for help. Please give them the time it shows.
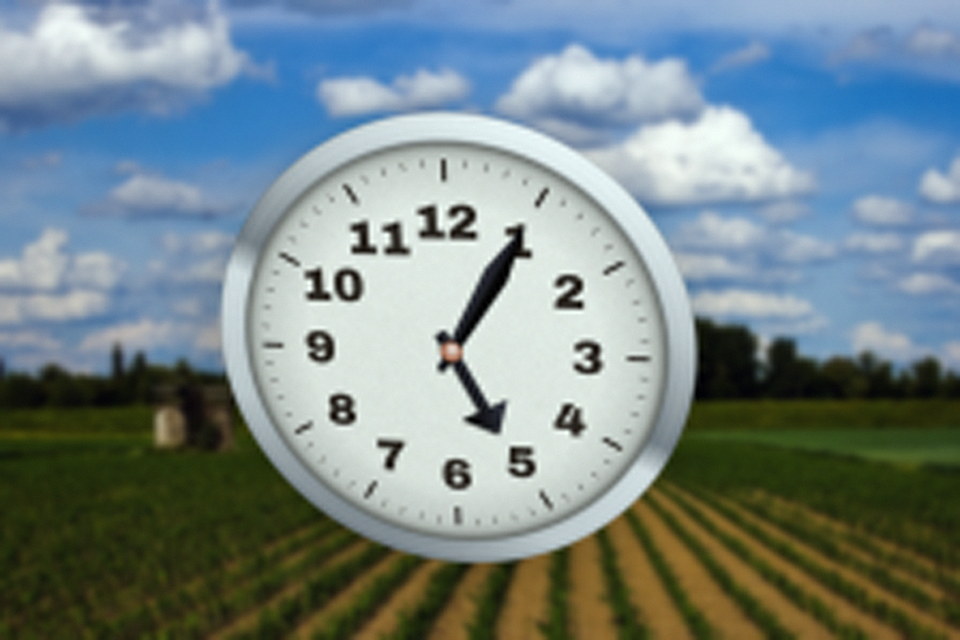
5:05
